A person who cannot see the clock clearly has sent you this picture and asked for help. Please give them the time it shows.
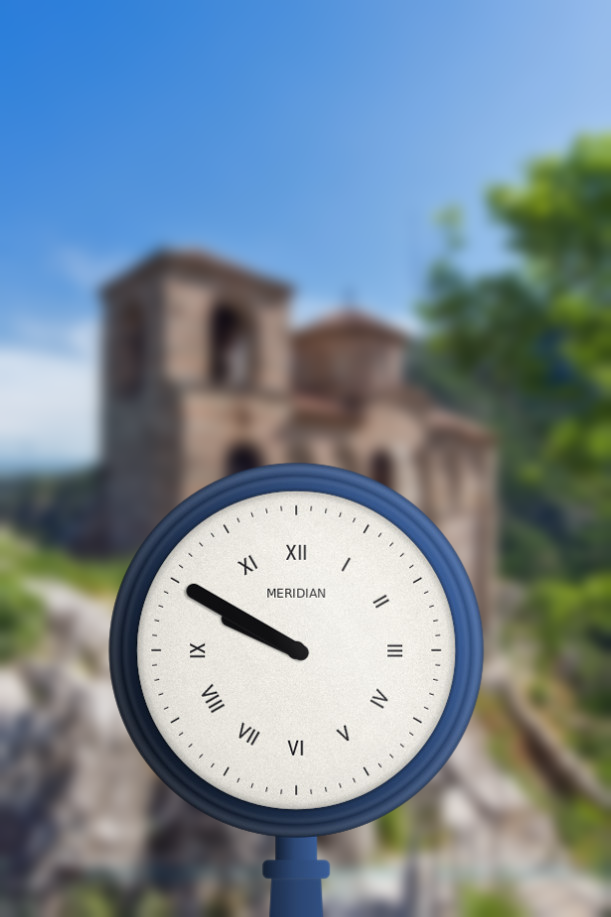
9:50
